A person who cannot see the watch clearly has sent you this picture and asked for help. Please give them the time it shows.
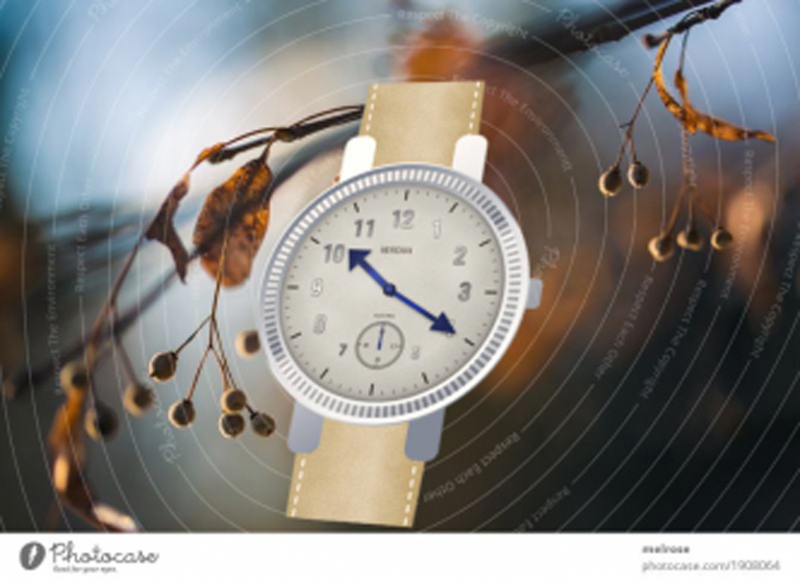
10:20
